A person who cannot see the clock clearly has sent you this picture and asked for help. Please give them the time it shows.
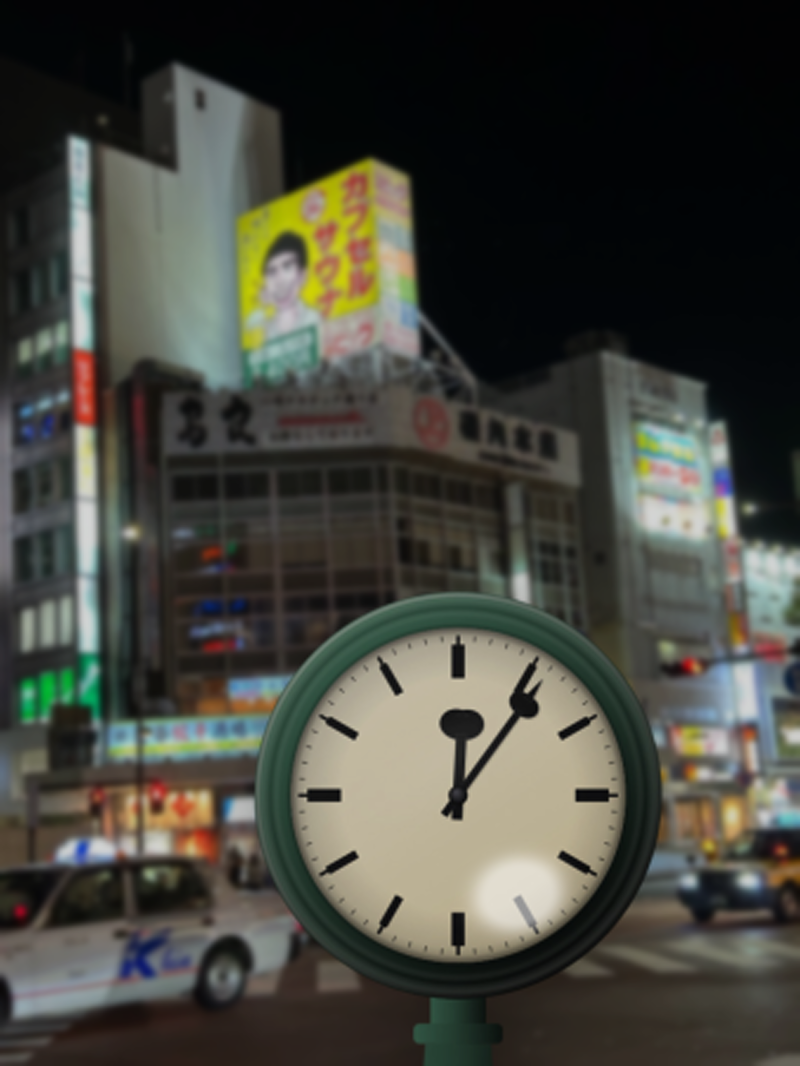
12:06
